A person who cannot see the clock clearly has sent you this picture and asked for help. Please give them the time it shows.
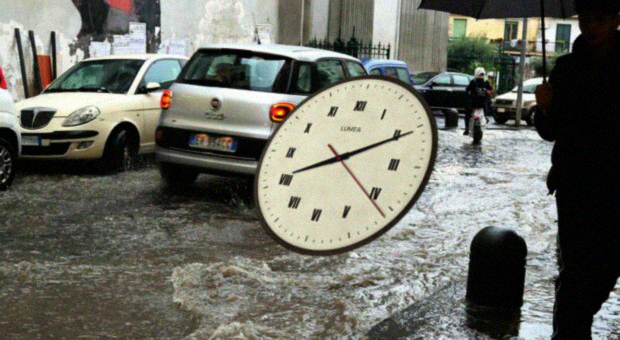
8:10:21
